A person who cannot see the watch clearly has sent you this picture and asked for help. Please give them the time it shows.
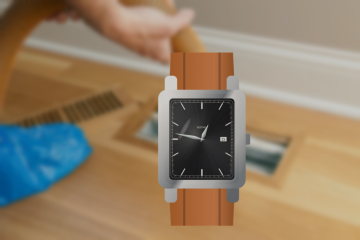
12:47
